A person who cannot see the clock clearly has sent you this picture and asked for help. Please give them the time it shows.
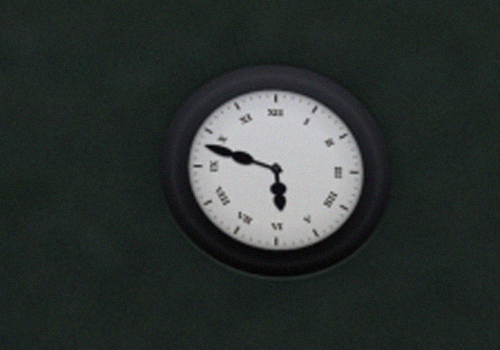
5:48
